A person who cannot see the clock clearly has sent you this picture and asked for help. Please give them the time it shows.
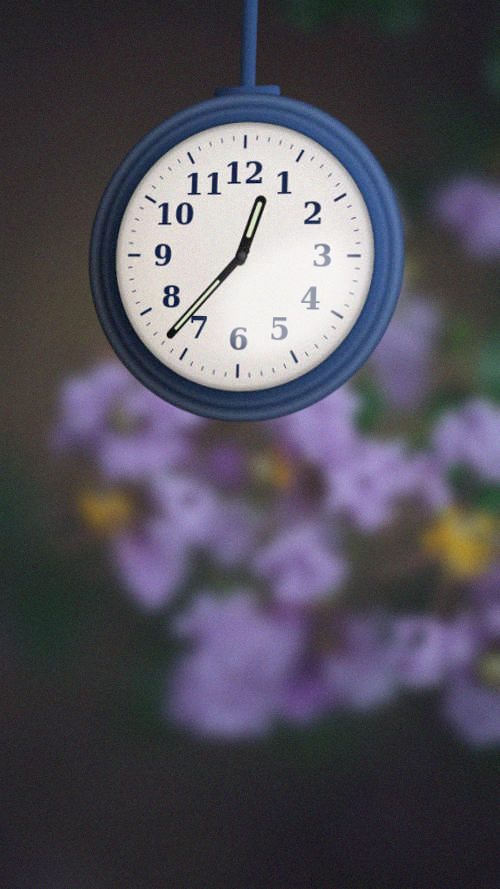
12:37
